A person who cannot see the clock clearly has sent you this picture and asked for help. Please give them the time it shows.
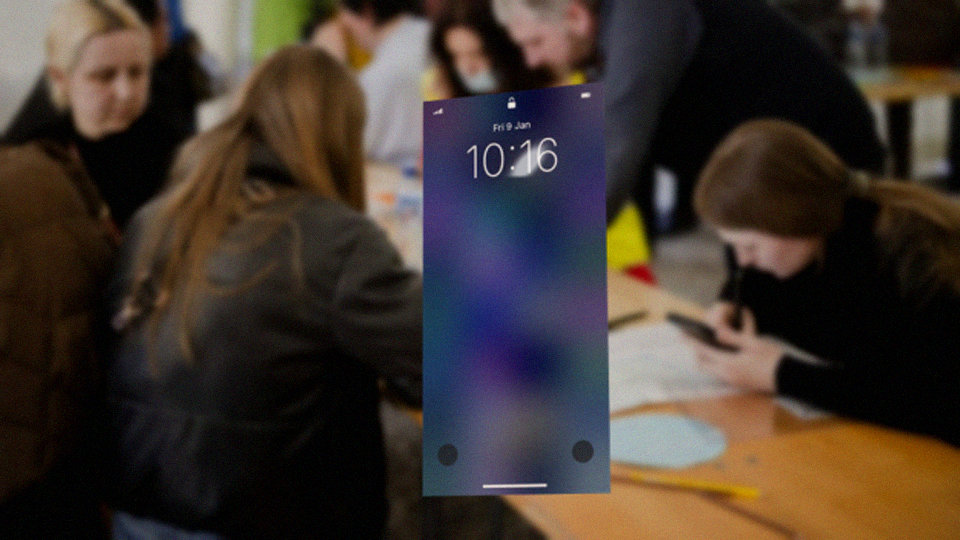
10:16
